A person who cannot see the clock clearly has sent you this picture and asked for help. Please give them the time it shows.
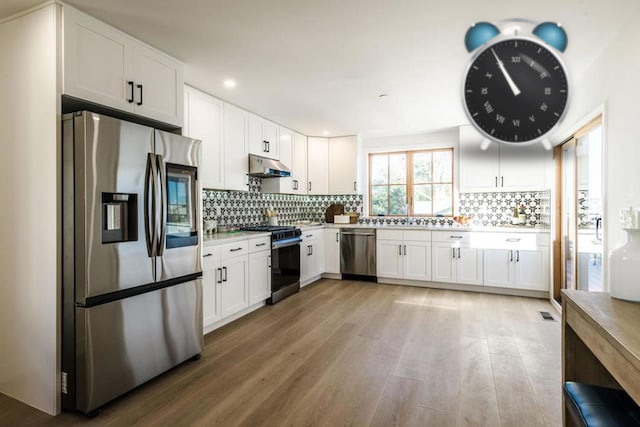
10:55
